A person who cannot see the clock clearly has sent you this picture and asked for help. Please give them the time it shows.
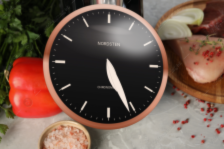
5:26
